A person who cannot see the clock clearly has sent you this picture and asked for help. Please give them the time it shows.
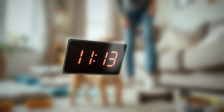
11:13
